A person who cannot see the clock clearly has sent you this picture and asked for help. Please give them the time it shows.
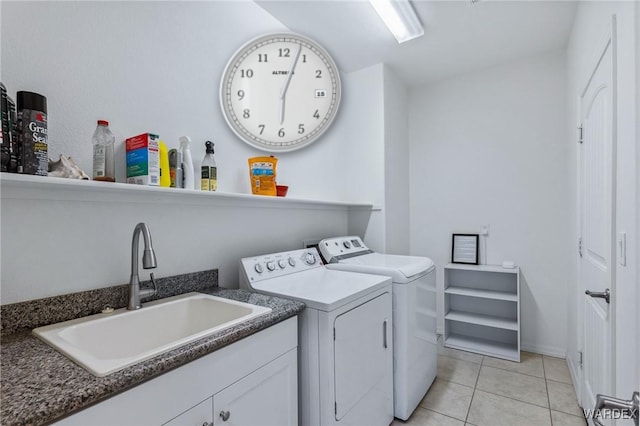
6:03
